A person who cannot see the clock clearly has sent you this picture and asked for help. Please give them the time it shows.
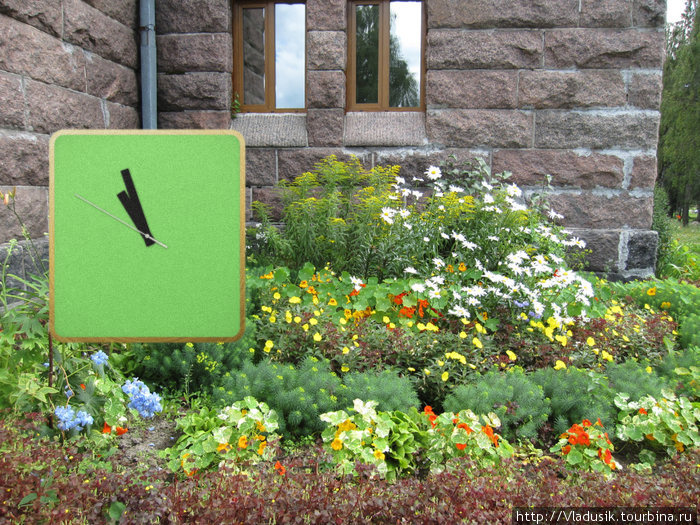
10:56:50
